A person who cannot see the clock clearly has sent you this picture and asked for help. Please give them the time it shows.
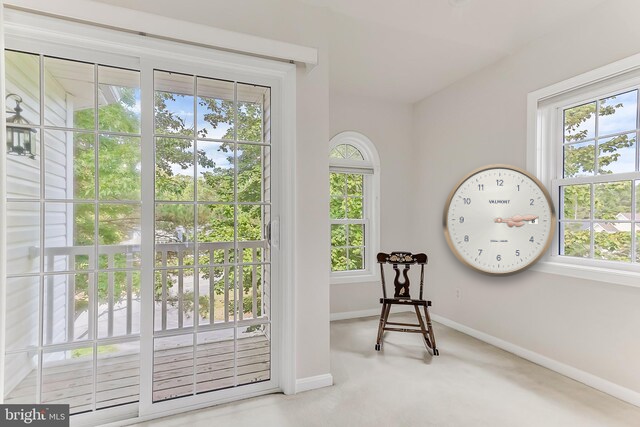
3:14
